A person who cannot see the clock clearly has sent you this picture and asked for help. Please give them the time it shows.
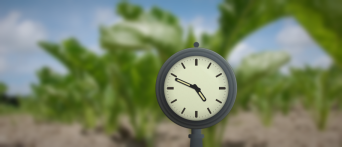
4:49
